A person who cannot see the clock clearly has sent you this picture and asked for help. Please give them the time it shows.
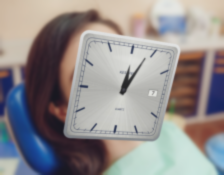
12:04
